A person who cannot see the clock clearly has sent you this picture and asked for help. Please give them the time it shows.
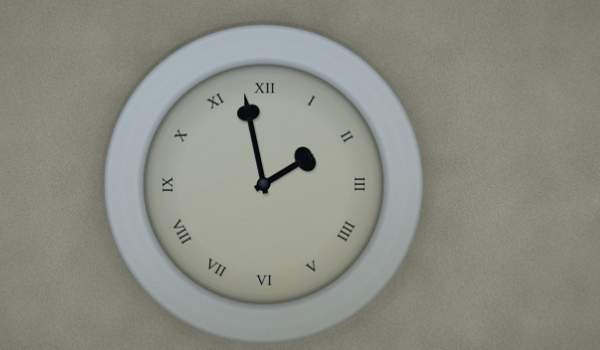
1:58
